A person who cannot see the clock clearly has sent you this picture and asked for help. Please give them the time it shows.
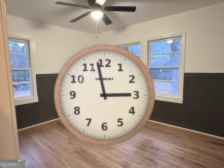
2:58
